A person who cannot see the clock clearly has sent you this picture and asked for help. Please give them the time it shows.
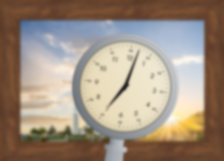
7:02
